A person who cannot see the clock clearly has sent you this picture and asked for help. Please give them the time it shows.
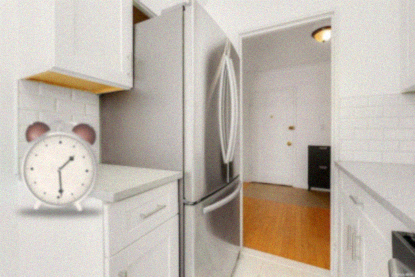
1:29
